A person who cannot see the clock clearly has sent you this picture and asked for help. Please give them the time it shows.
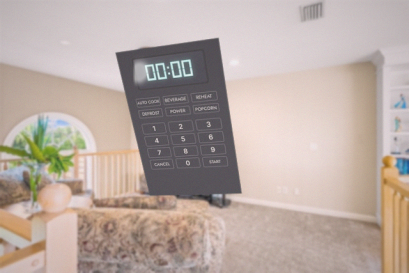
0:00
